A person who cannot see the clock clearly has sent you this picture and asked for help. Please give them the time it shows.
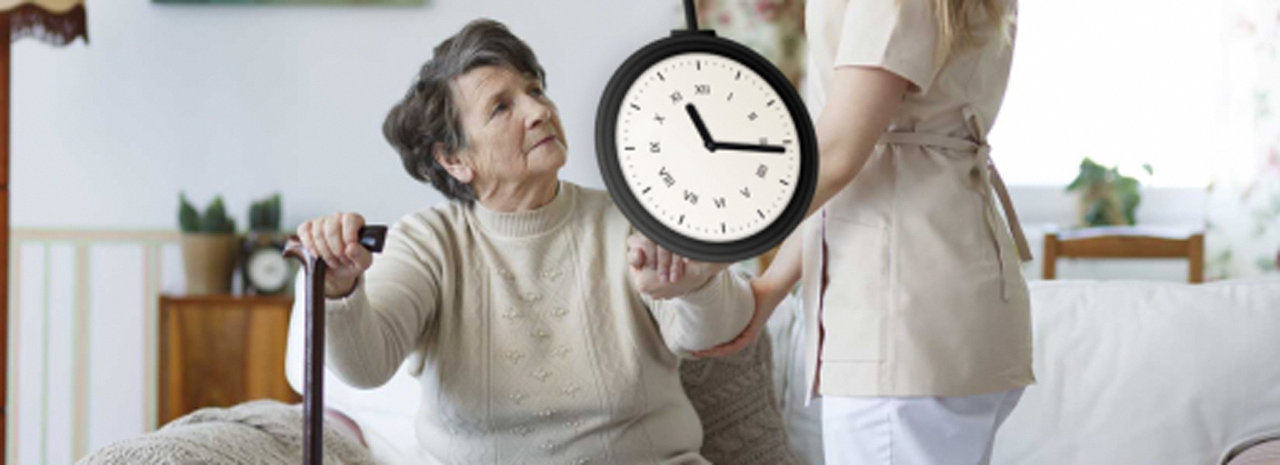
11:16
